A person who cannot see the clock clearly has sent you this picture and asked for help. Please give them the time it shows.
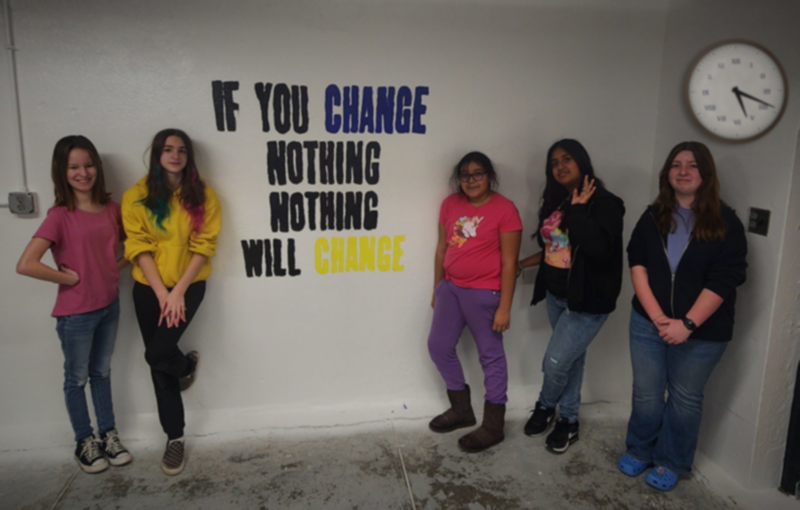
5:19
